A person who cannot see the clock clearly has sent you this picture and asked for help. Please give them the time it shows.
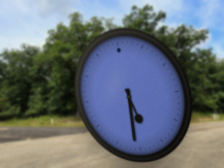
5:31
